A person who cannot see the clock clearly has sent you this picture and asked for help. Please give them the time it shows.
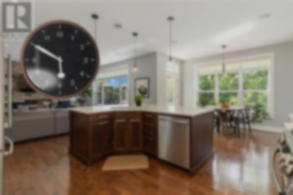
5:50
